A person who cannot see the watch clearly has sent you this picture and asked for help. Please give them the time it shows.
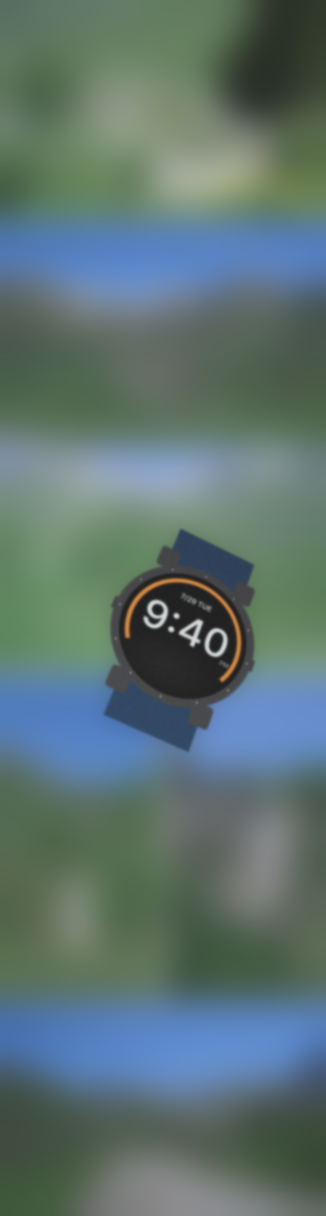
9:40
